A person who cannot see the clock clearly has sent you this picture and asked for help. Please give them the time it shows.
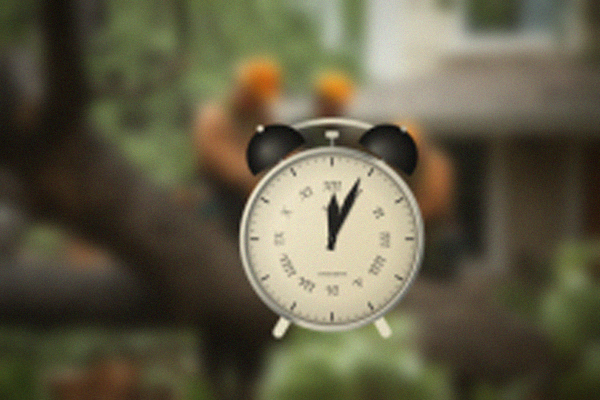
12:04
